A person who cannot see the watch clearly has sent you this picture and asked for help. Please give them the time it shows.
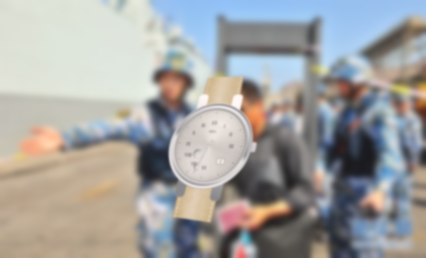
7:33
